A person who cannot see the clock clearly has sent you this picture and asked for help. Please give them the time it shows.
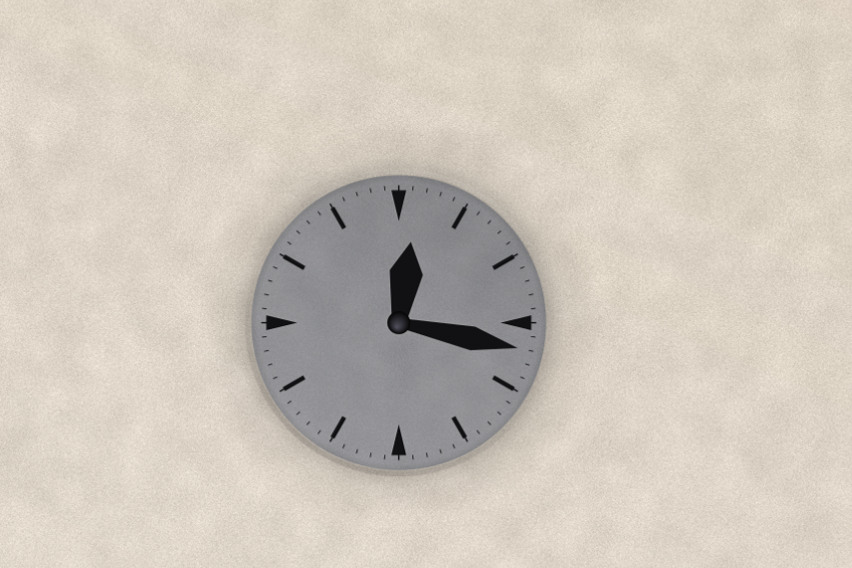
12:17
